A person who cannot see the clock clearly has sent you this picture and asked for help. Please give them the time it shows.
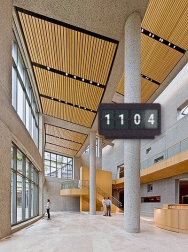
11:04
